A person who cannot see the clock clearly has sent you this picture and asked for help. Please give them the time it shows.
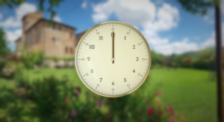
12:00
